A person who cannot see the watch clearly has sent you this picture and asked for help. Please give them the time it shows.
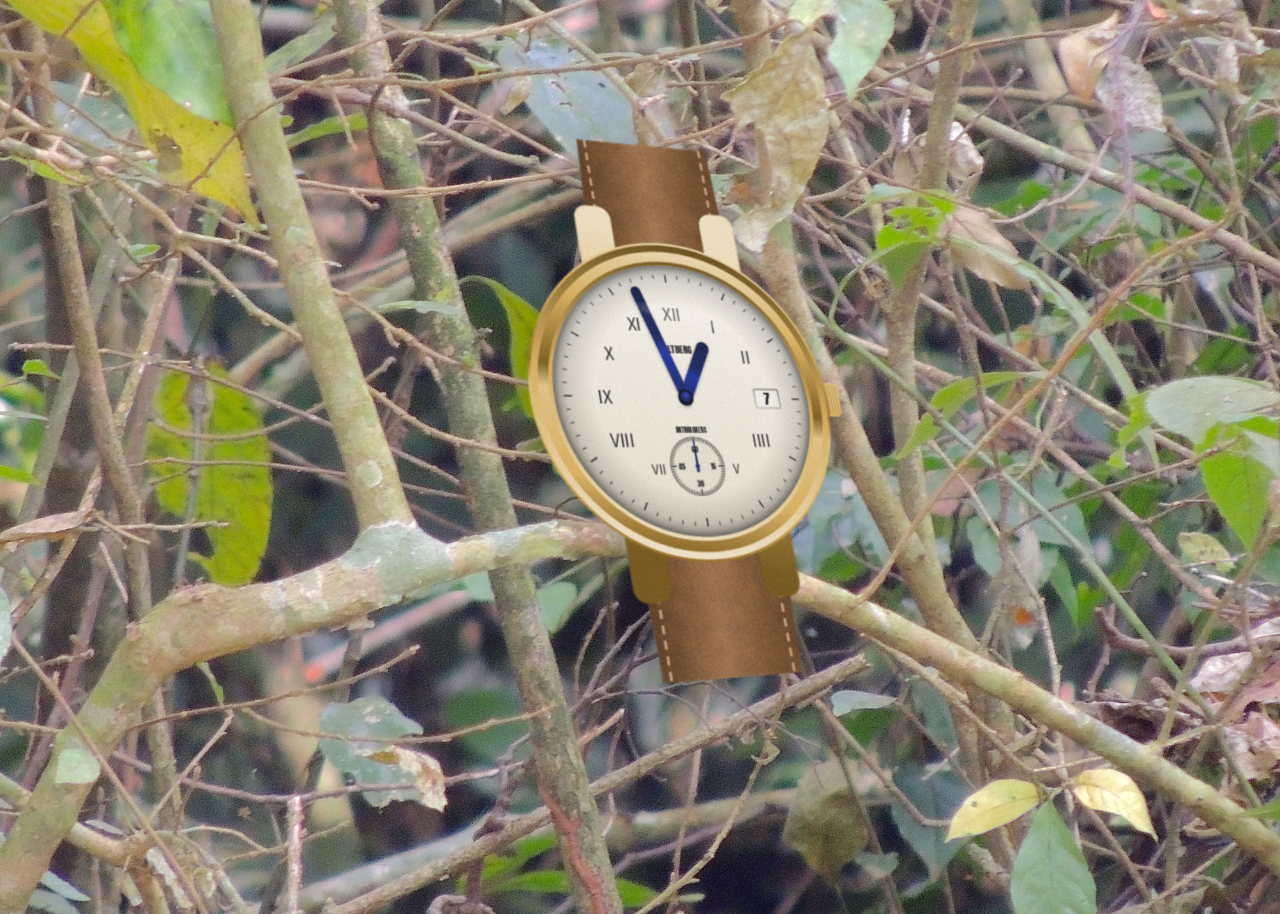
12:57
